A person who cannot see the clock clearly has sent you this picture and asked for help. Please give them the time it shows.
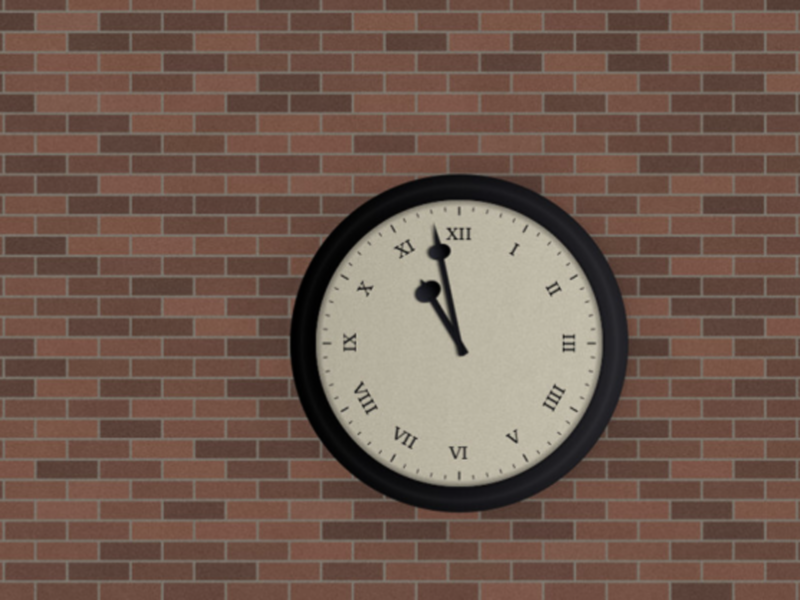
10:58
